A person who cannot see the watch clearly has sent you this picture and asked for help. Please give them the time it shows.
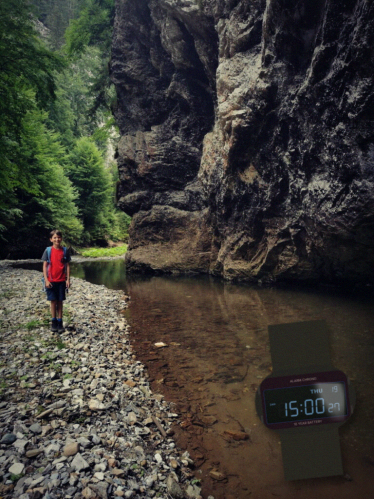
15:00:27
